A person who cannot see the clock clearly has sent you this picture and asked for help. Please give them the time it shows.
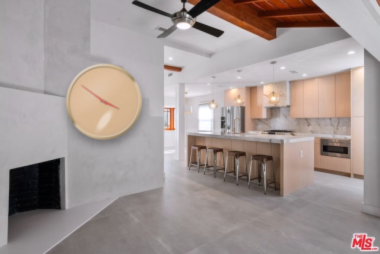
3:51
